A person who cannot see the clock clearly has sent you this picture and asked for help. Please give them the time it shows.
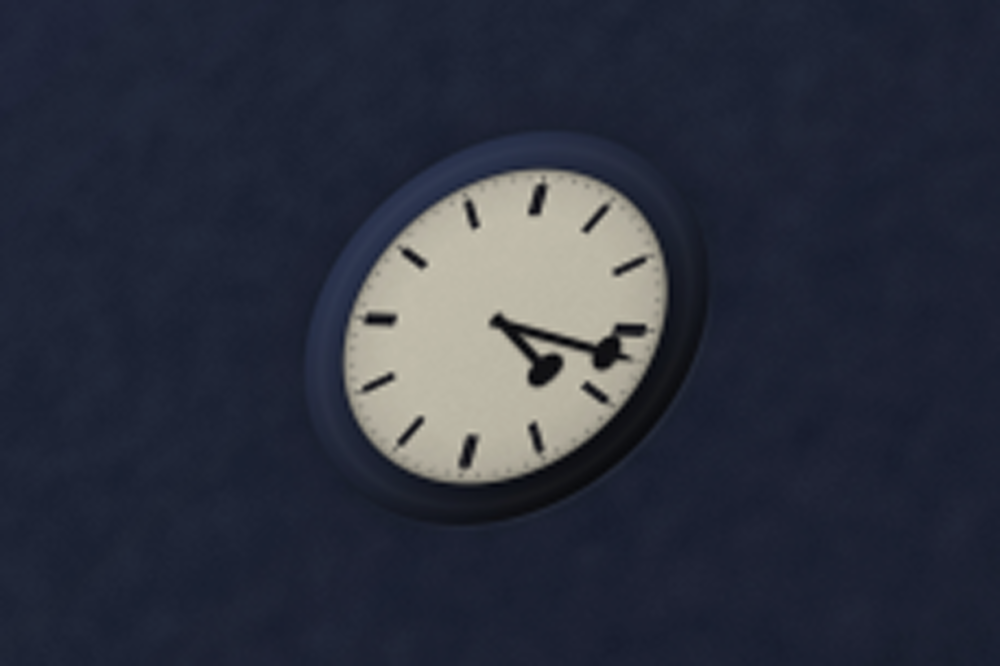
4:17
